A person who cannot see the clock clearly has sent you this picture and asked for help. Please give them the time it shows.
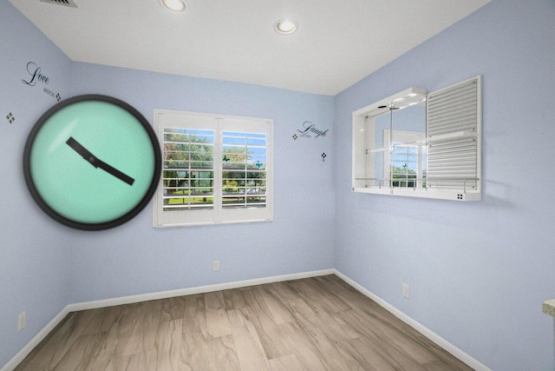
10:20
